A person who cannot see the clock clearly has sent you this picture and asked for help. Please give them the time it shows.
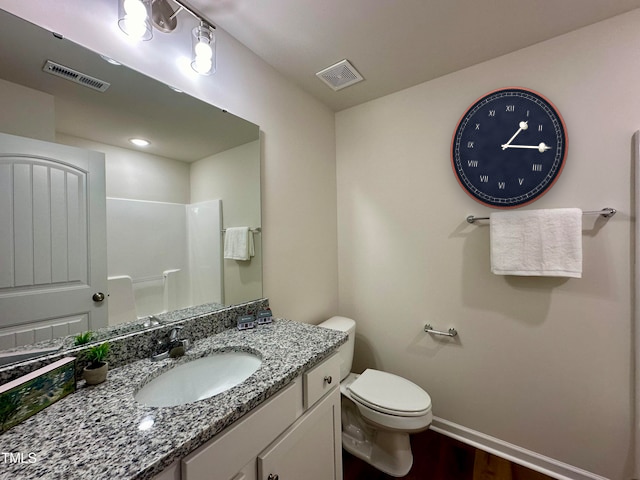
1:15
